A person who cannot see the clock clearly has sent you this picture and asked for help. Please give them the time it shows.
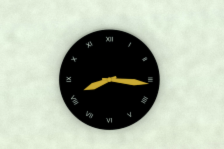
8:16
